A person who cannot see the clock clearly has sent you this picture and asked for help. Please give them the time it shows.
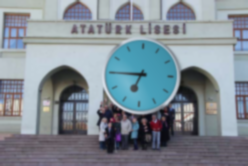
6:45
